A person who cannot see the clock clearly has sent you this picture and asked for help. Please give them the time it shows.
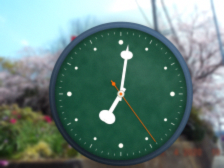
7:01:24
